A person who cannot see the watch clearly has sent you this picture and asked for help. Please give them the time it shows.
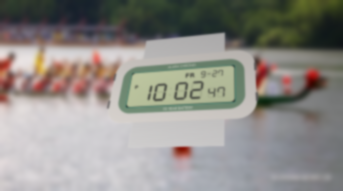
10:02
